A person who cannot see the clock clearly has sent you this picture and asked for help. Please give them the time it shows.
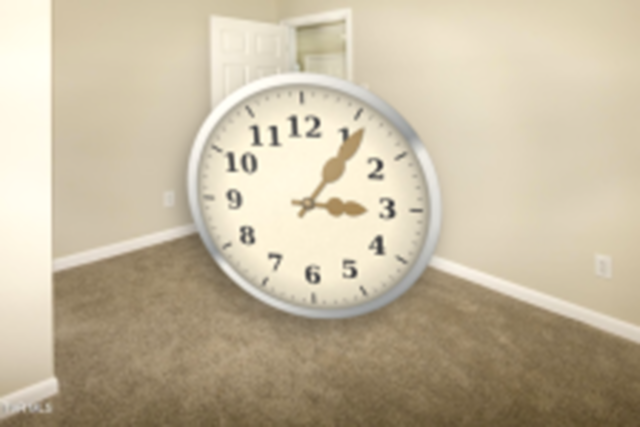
3:06
